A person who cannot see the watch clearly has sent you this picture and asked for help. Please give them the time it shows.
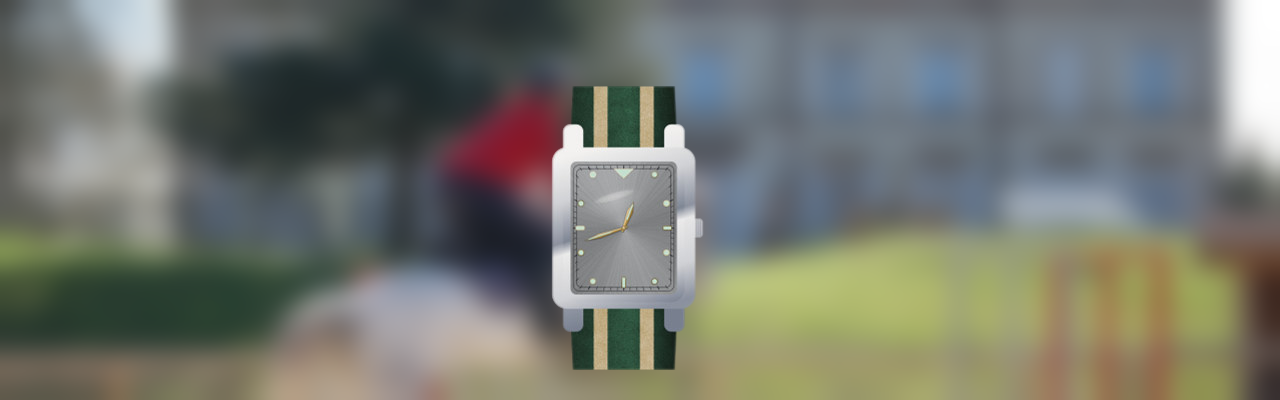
12:42
